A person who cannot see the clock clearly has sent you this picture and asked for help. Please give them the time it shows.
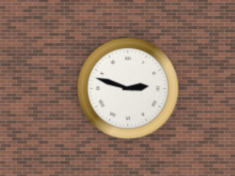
2:48
